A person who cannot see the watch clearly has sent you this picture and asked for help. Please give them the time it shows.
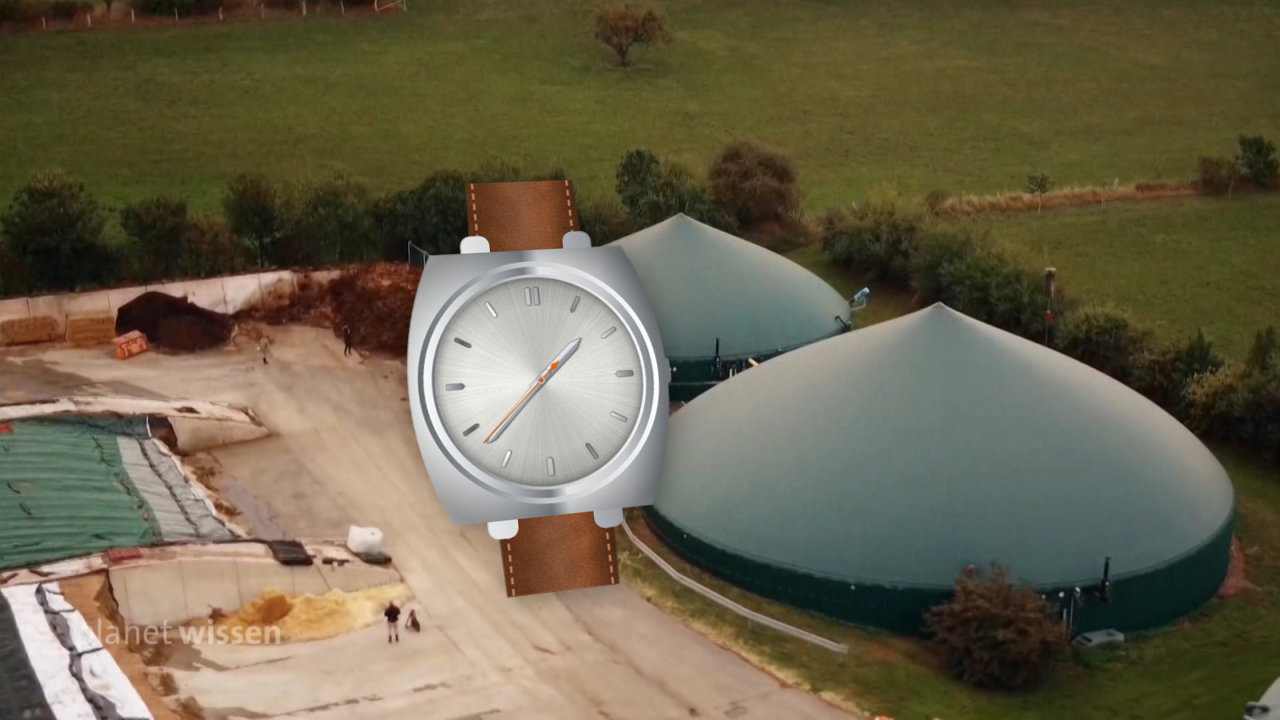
1:37:38
